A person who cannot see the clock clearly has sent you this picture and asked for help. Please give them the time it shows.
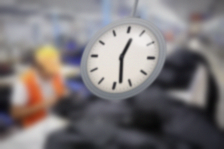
12:28
